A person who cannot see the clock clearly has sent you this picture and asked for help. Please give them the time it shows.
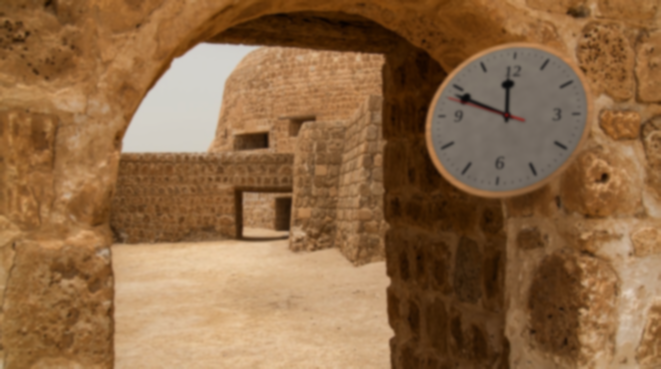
11:48:48
